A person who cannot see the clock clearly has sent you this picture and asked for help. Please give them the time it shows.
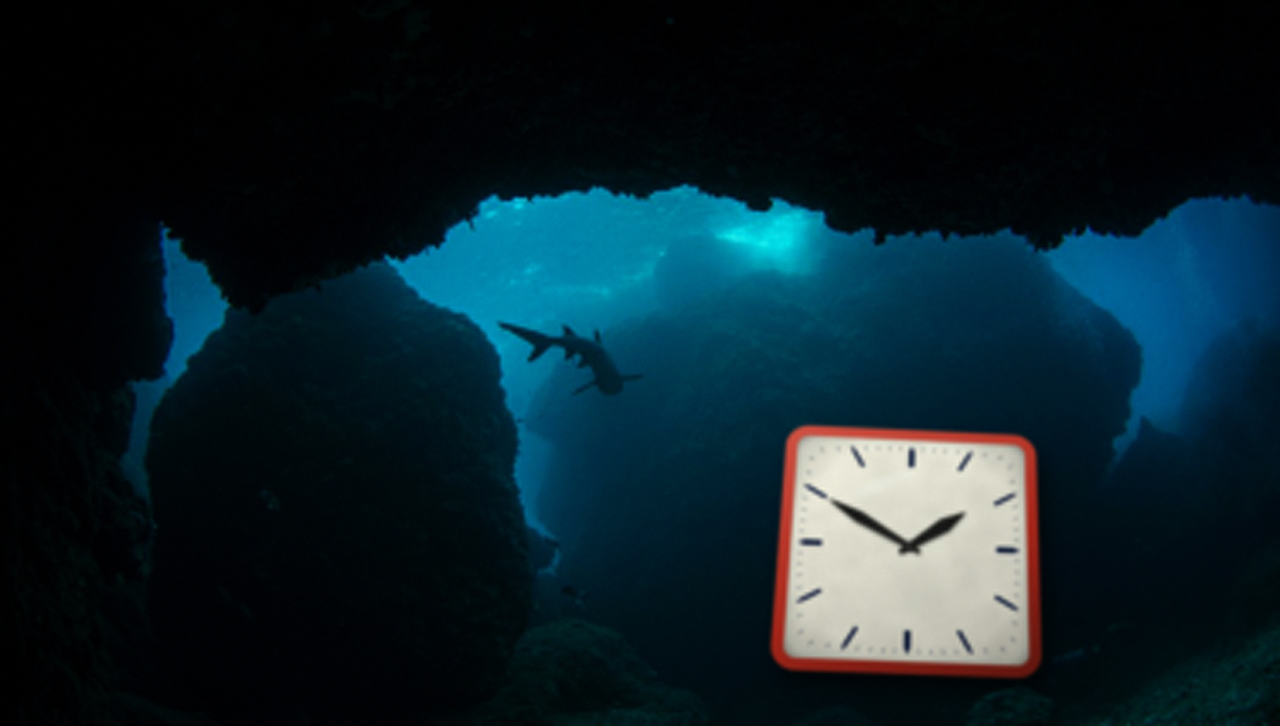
1:50
